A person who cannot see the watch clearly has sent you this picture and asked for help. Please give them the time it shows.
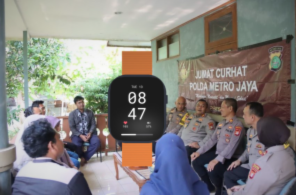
8:47
